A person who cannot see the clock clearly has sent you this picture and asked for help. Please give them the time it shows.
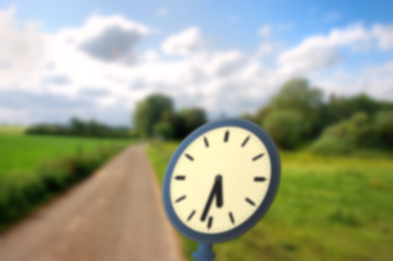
5:32
